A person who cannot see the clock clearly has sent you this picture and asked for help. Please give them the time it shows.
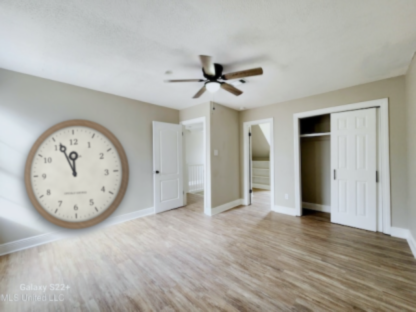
11:56
